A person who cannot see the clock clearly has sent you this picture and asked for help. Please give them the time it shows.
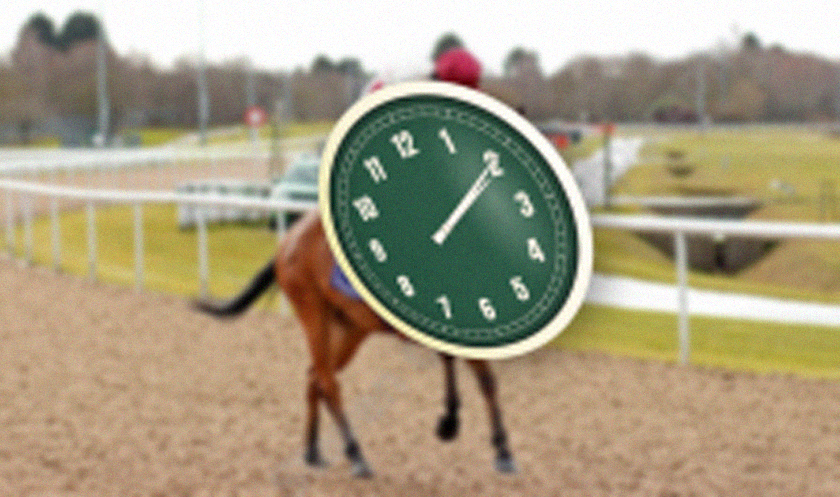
2:10
